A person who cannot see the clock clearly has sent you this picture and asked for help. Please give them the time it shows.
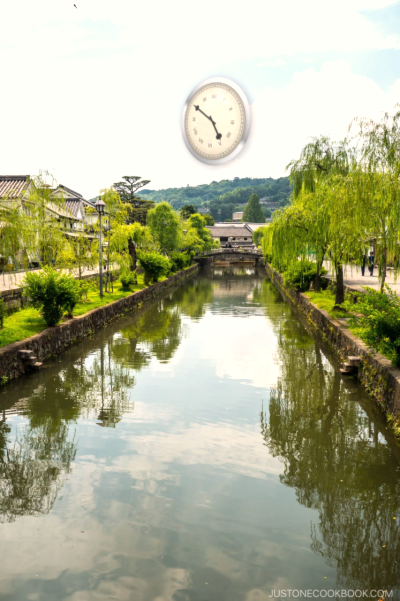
4:50
